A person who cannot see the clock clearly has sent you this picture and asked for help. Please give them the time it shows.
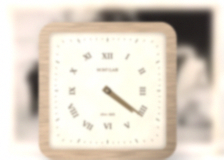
4:21
